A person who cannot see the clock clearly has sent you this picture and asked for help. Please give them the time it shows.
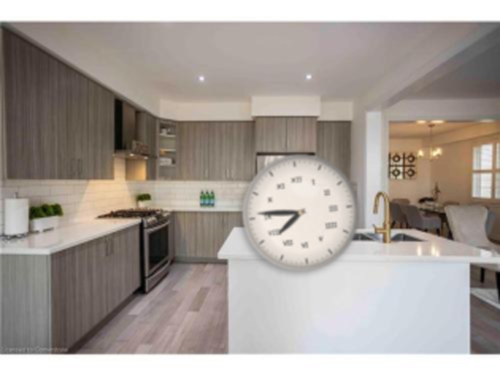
7:46
